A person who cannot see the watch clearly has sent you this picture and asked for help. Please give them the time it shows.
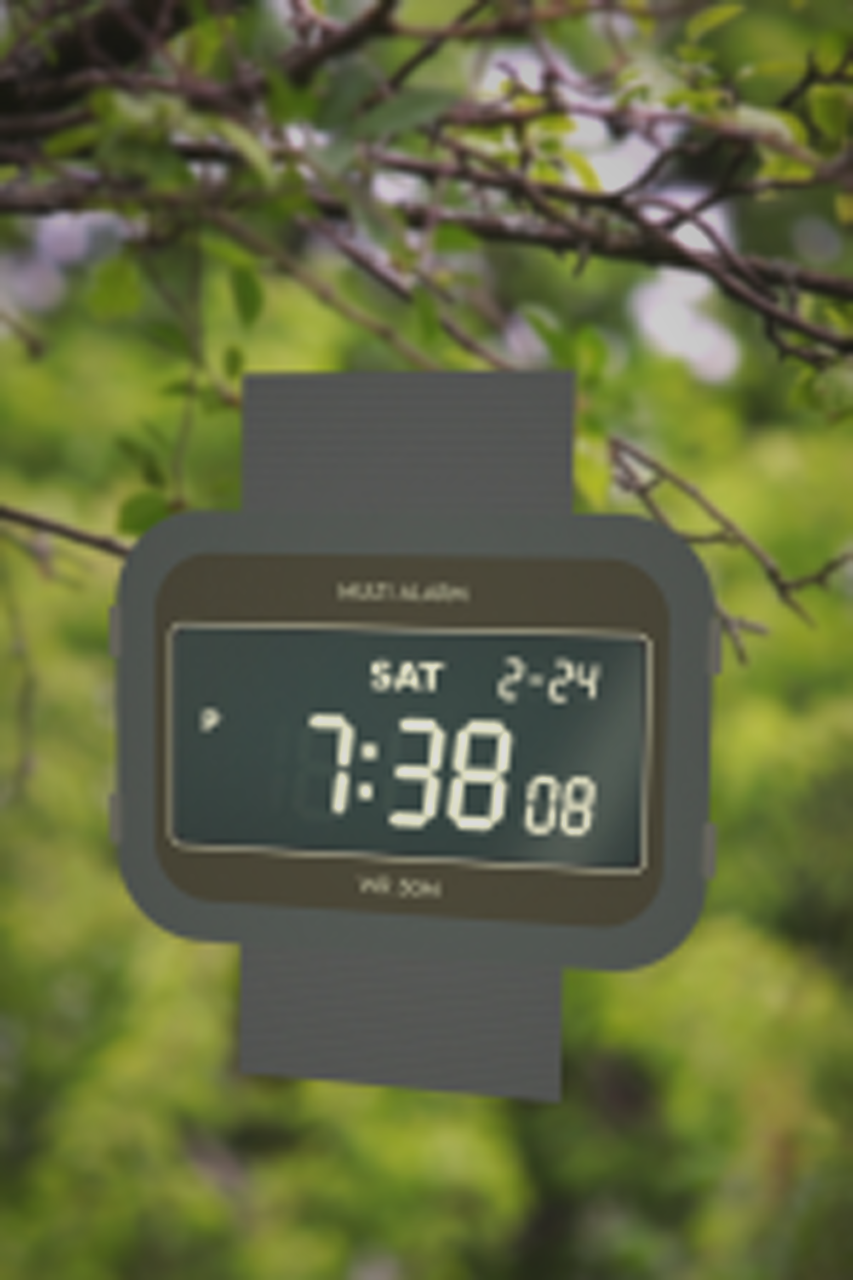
7:38:08
